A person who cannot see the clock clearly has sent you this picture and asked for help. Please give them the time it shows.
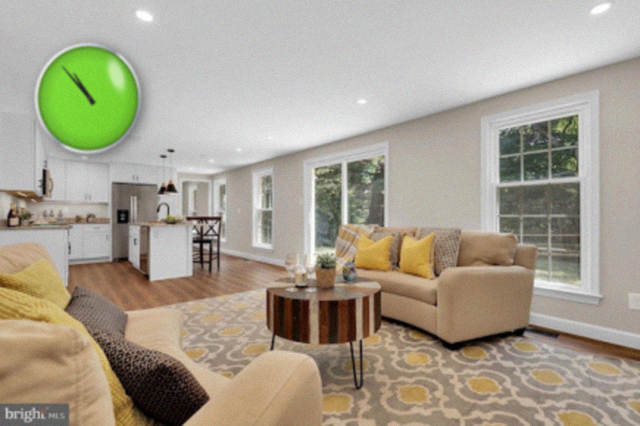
10:53
